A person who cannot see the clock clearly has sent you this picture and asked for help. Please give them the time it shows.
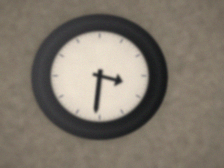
3:31
